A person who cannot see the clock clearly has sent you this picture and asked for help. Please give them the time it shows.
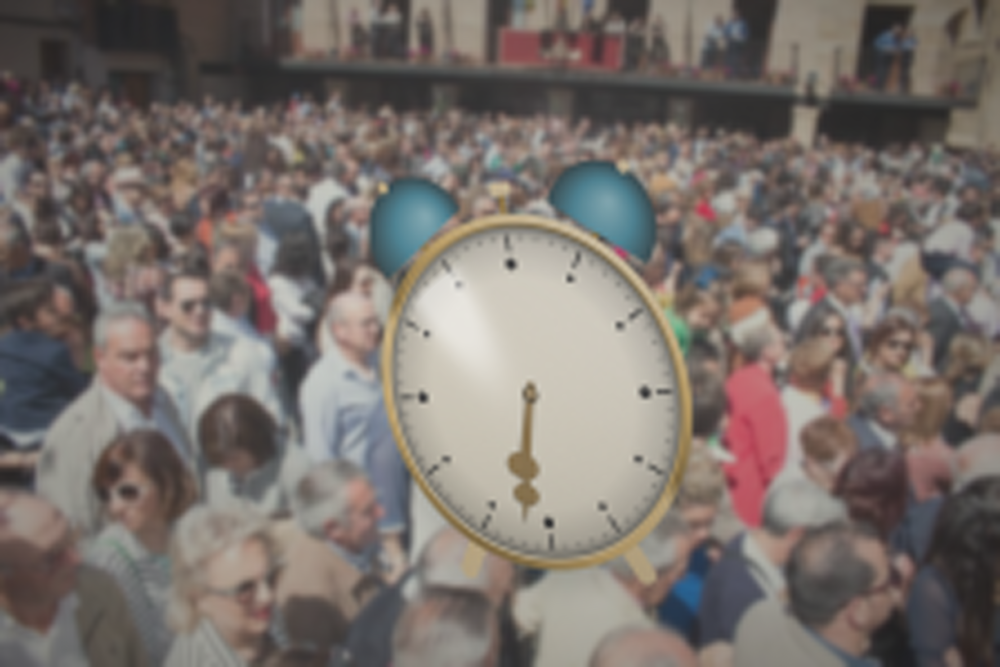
6:32
